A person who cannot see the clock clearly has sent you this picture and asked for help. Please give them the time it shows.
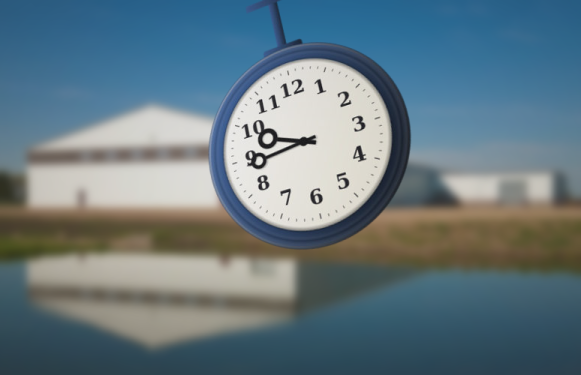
9:44
